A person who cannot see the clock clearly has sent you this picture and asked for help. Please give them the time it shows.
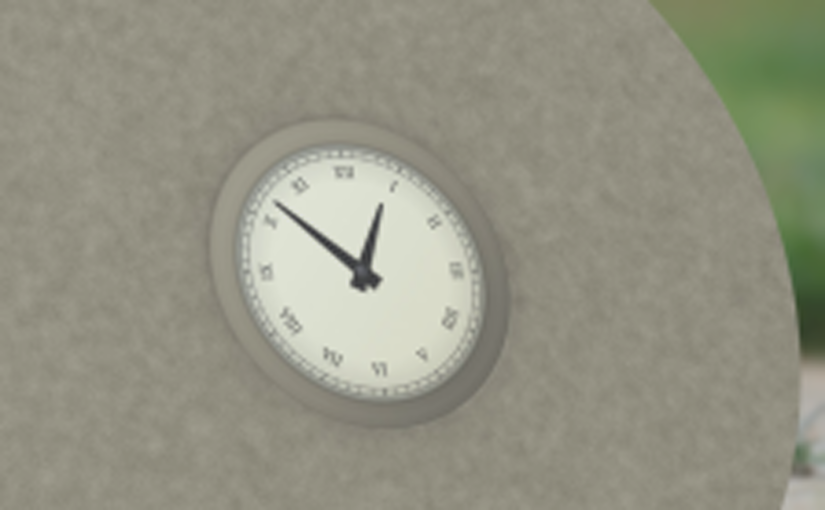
12:52
